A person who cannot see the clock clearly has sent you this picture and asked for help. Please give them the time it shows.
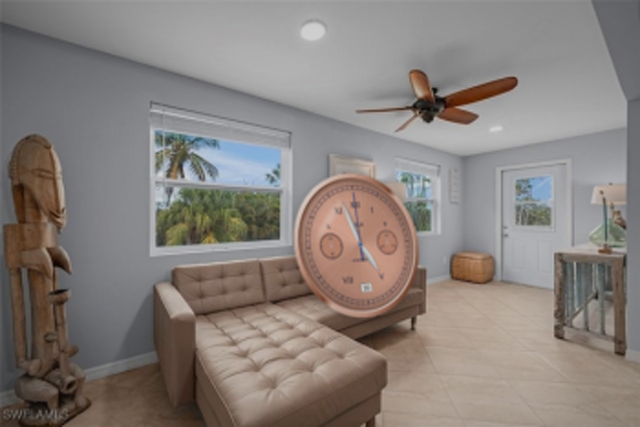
4:57
